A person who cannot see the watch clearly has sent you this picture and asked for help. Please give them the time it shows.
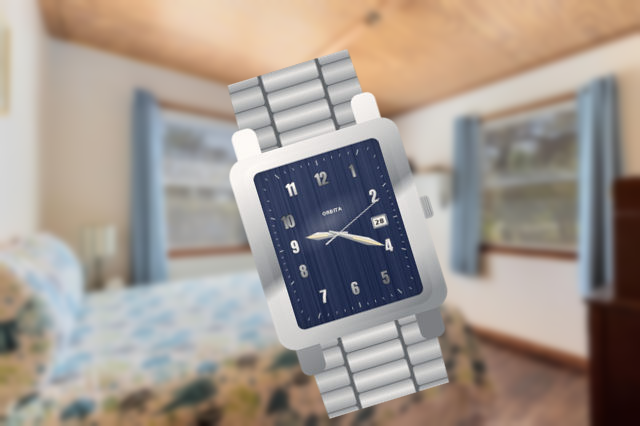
9:20:11
